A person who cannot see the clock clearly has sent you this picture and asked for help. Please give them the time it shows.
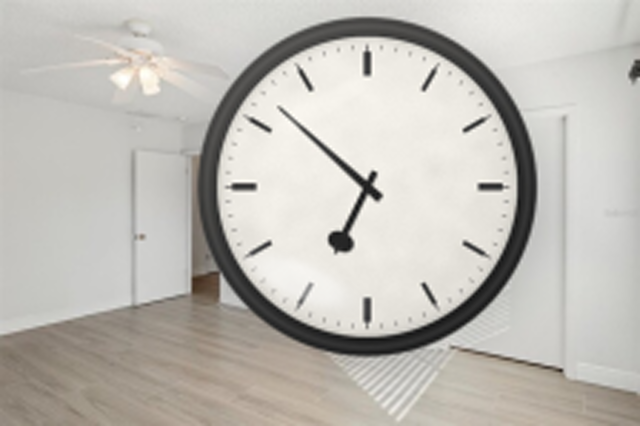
6:52
